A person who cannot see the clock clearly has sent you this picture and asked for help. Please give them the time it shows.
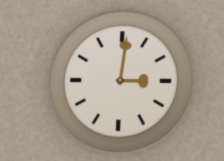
3:01
